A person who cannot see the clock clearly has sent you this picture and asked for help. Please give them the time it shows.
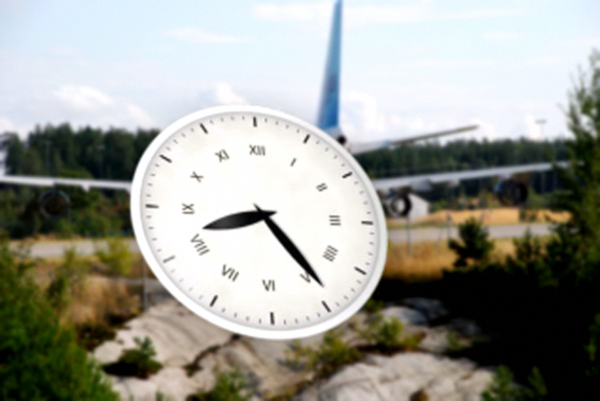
8:24
